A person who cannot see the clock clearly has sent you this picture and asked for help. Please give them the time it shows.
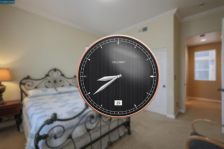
8:39
